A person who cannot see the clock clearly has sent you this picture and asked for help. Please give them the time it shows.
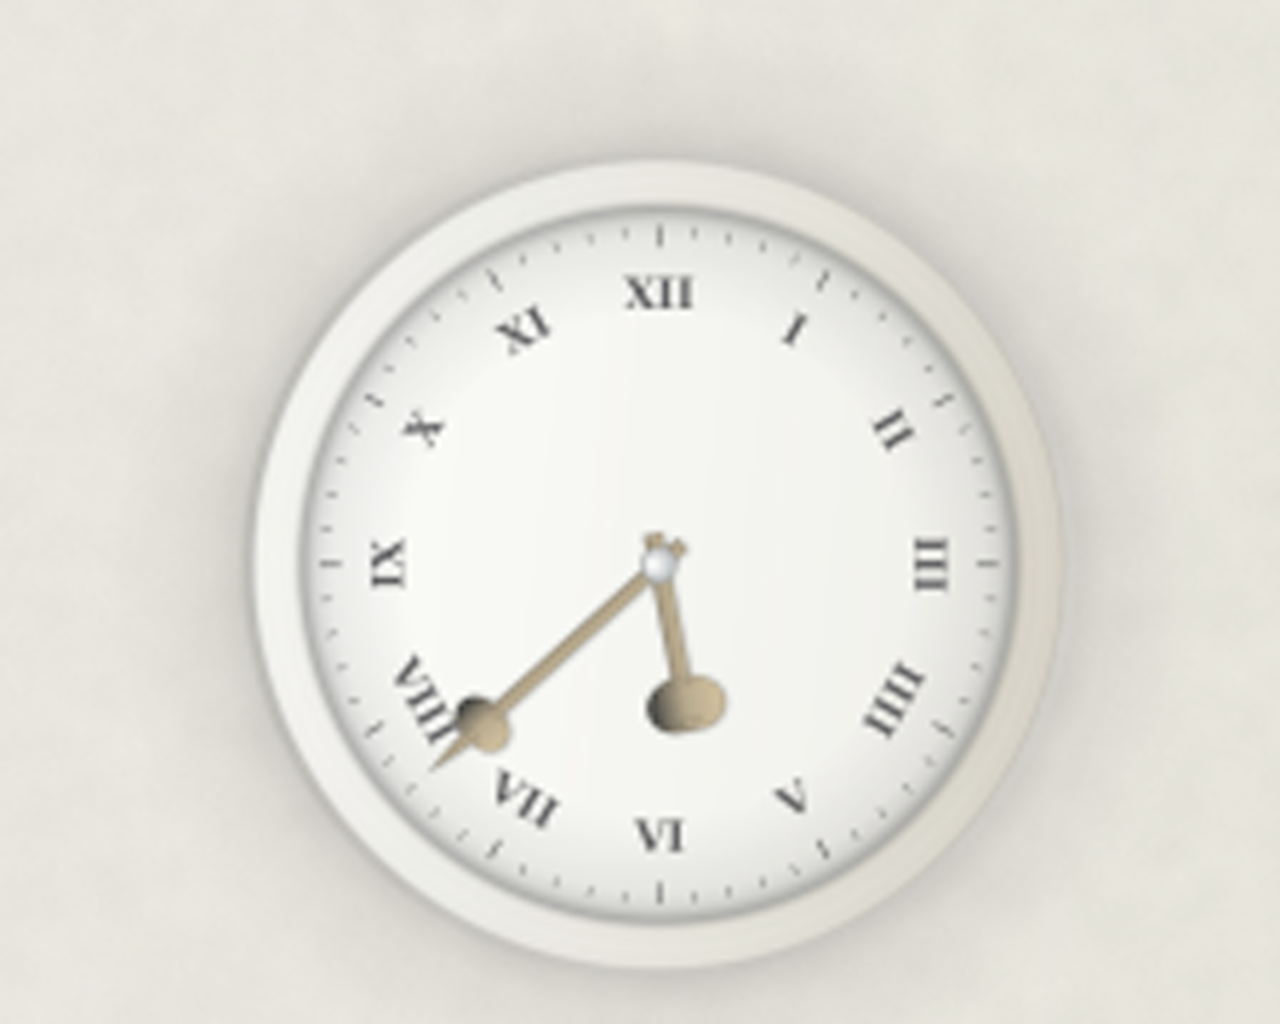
5:38
